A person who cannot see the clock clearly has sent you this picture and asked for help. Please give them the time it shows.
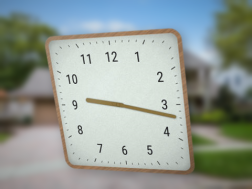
9:17
